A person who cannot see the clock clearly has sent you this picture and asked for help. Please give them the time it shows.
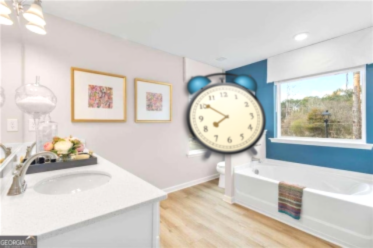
7:51
